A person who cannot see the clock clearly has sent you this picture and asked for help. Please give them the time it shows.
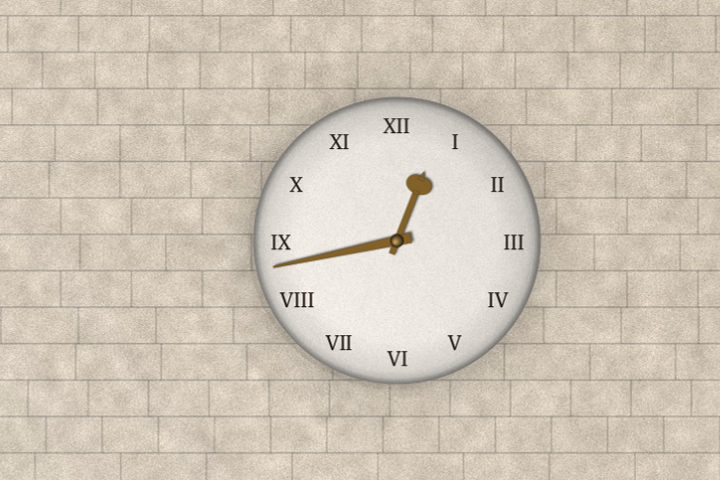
12:43
